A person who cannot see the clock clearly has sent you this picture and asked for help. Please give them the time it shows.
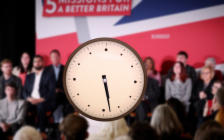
5:28
